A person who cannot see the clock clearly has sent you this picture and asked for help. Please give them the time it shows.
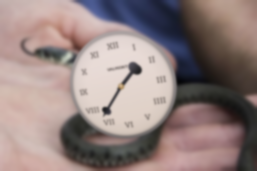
1:37
